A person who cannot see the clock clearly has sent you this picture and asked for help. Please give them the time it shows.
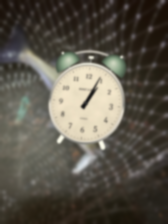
1:04
